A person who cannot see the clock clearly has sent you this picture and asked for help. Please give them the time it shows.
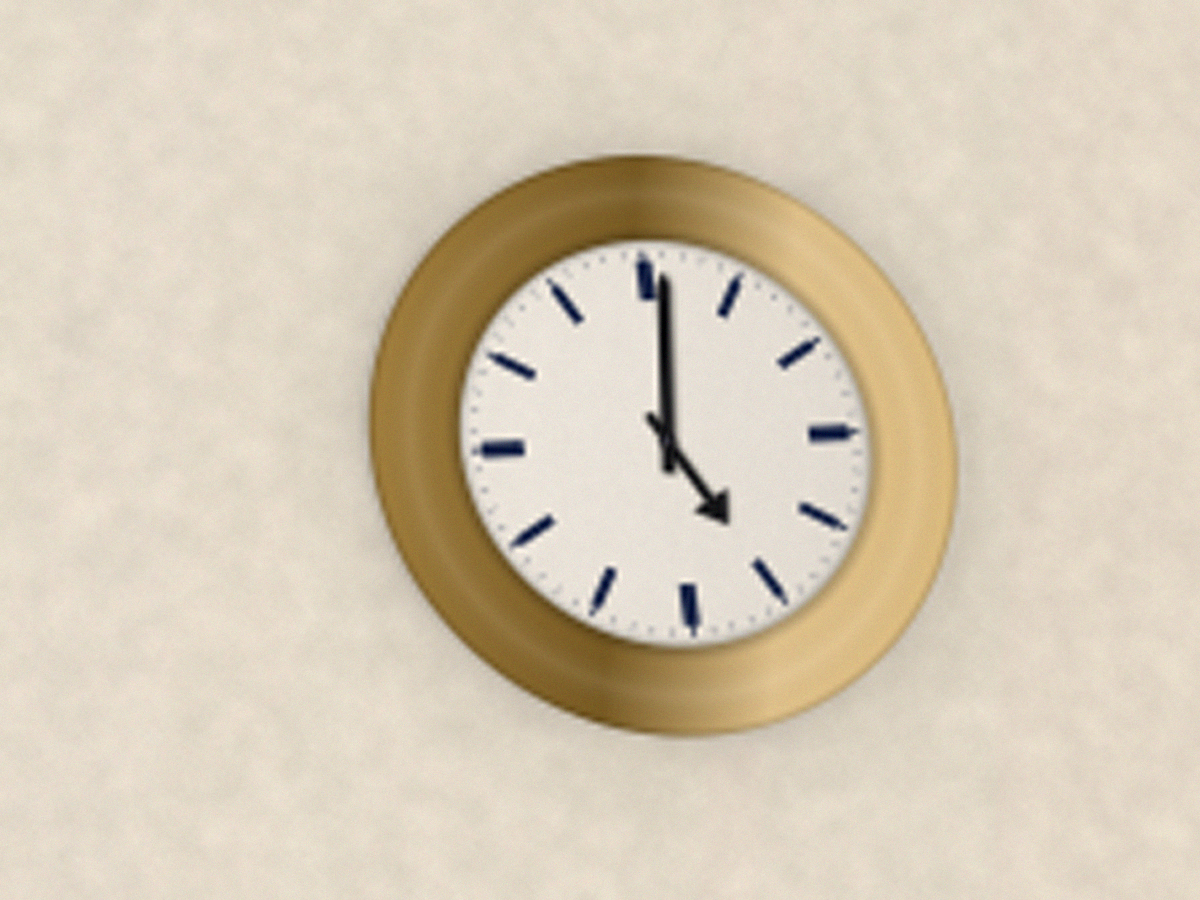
5:01
